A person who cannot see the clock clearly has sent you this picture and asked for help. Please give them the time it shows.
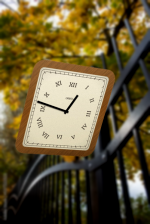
12:47
